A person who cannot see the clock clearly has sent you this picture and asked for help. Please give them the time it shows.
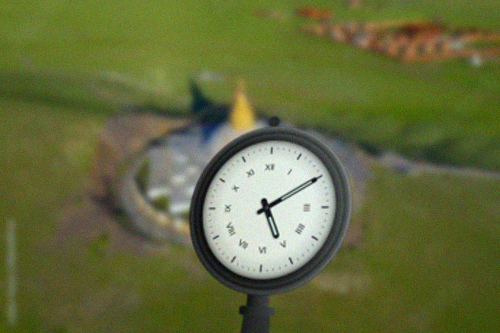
5:10
